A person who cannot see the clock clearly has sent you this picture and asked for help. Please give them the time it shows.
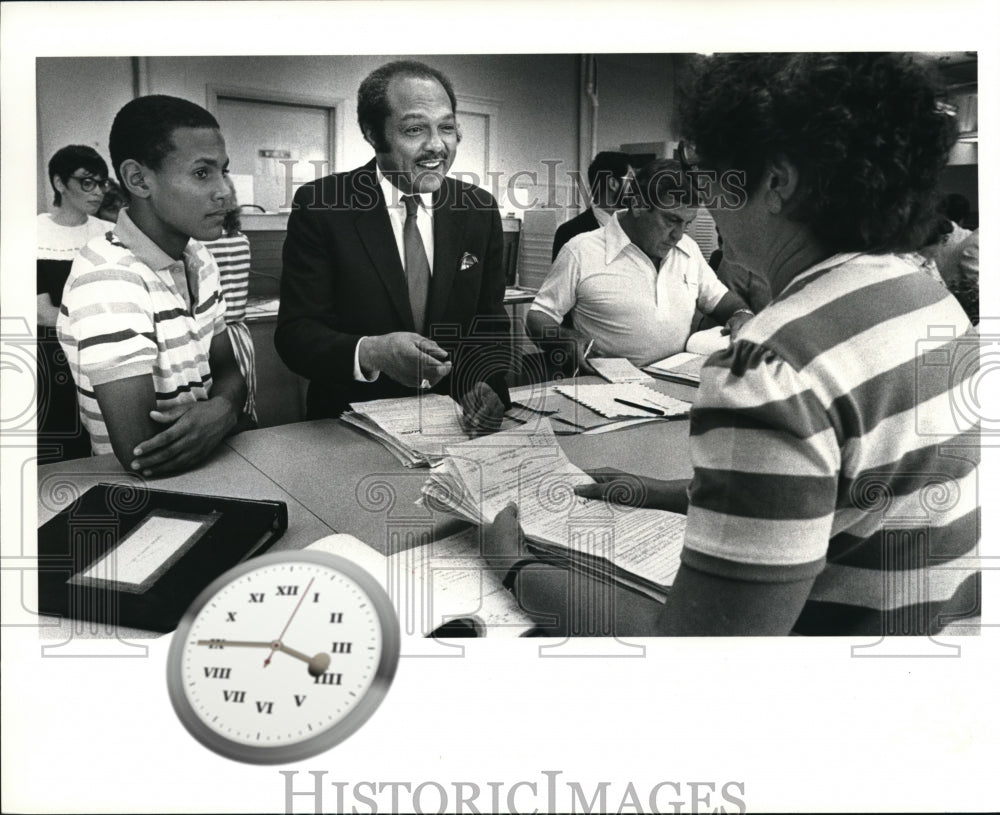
3:45:03
